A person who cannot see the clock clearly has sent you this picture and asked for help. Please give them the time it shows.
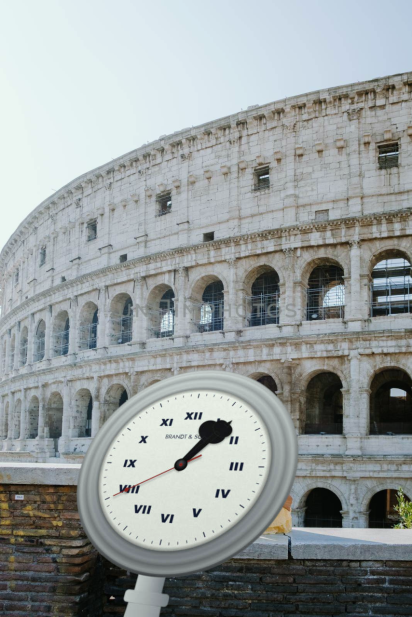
1:06:40
